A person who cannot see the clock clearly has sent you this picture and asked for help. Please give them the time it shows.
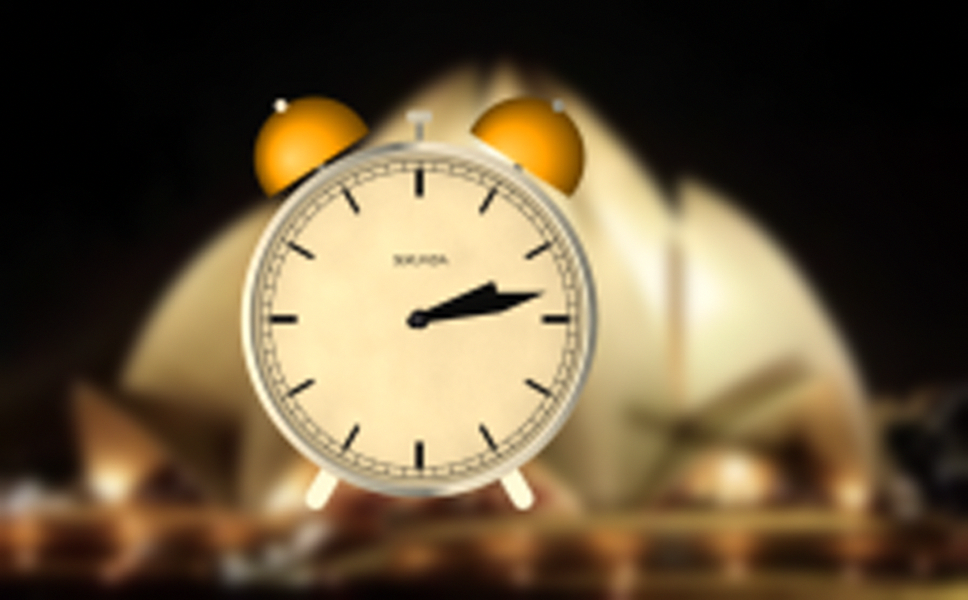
2:13
